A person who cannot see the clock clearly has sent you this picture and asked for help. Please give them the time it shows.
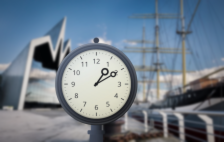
1:10
